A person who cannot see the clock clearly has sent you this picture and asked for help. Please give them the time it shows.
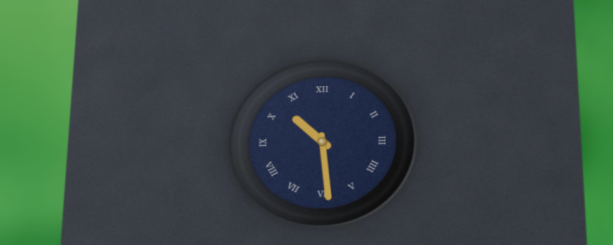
10:29
